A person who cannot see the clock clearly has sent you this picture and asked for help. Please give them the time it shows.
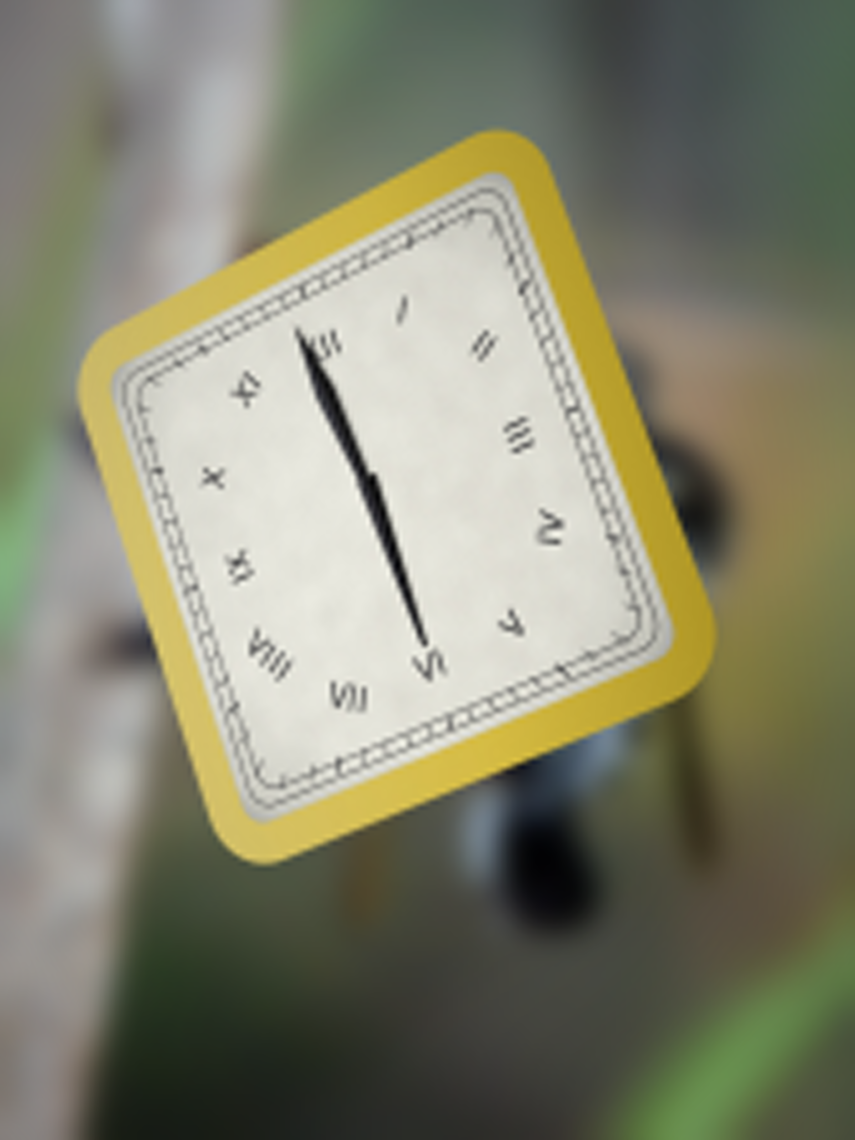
5:59
